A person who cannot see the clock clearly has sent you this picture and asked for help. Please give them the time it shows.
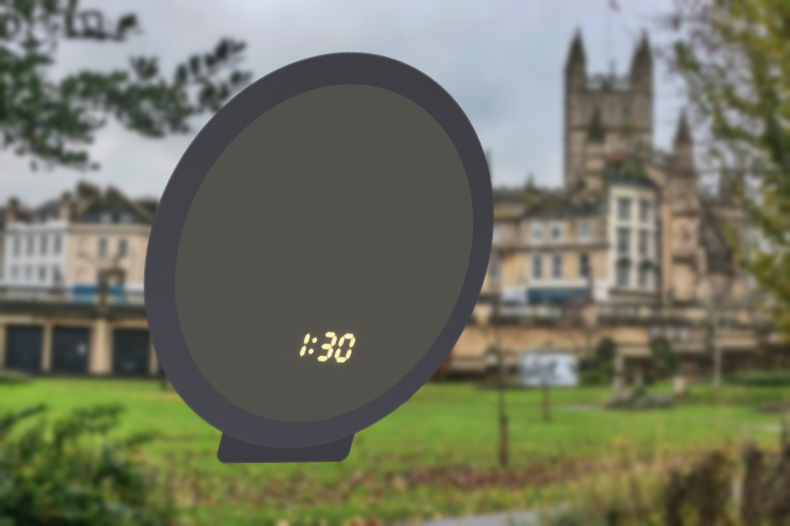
1:30
